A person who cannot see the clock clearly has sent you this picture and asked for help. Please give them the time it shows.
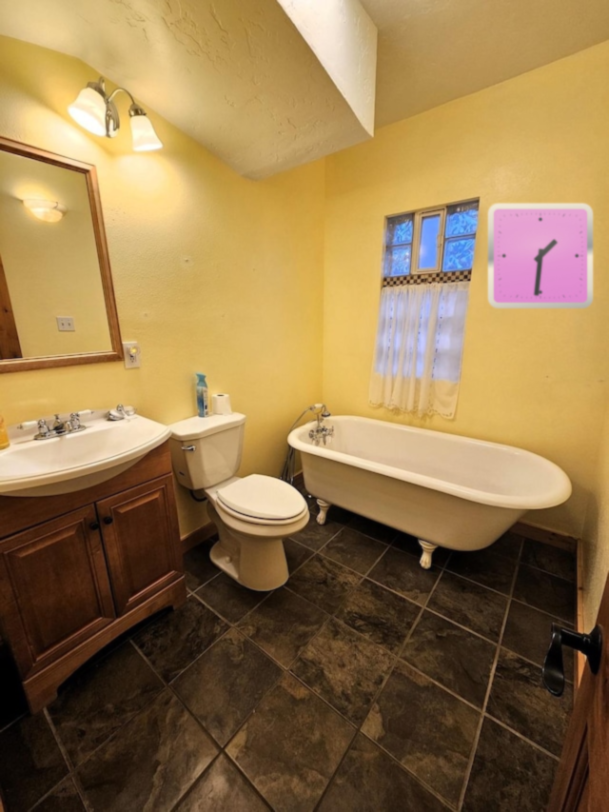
1:31
